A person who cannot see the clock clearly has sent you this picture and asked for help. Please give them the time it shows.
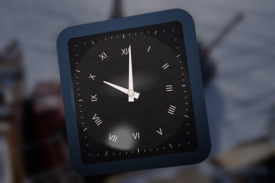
10:01
